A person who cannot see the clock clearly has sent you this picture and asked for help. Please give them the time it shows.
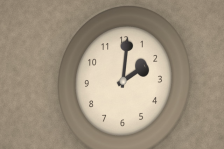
2:01
